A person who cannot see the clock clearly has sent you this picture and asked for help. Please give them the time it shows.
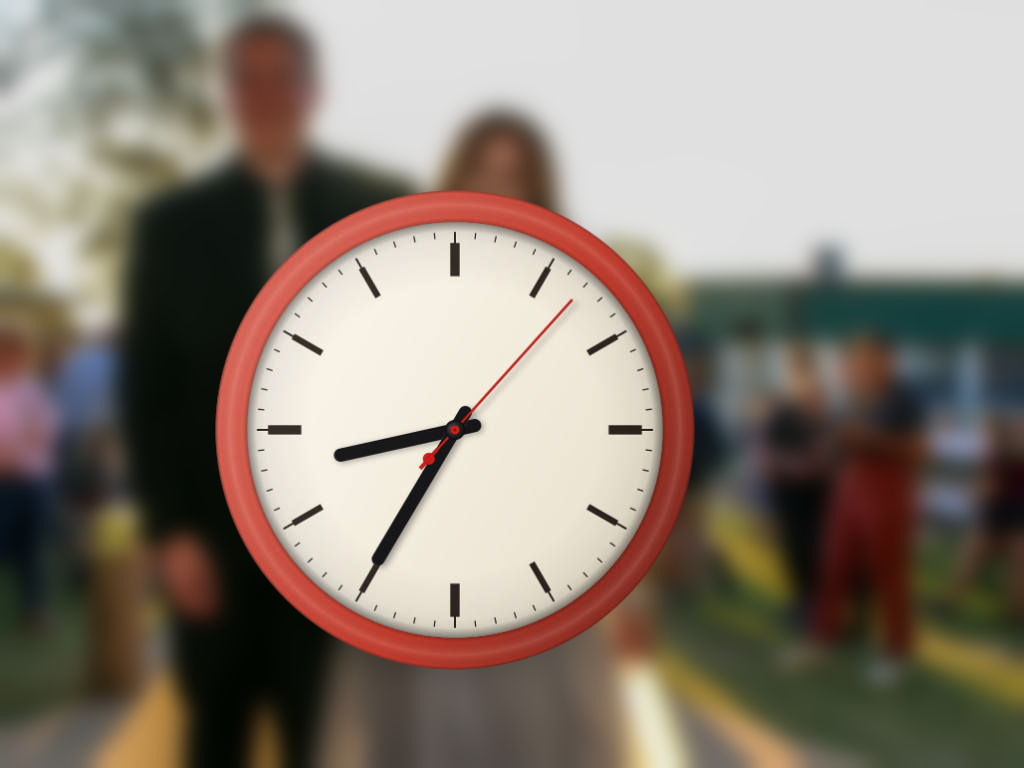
8:35:07
